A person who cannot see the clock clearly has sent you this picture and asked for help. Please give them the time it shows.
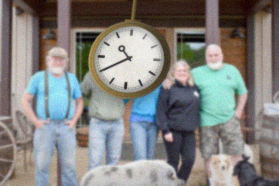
10:40
